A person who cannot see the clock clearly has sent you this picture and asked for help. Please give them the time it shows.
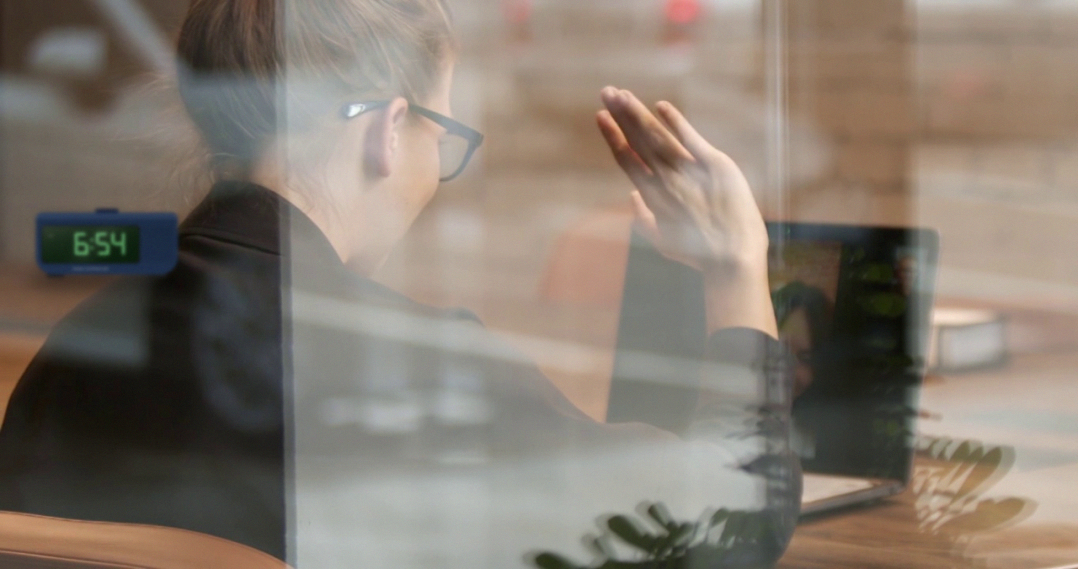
6:54
